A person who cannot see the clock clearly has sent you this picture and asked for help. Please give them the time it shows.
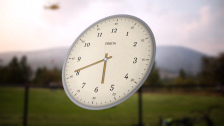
5:41
